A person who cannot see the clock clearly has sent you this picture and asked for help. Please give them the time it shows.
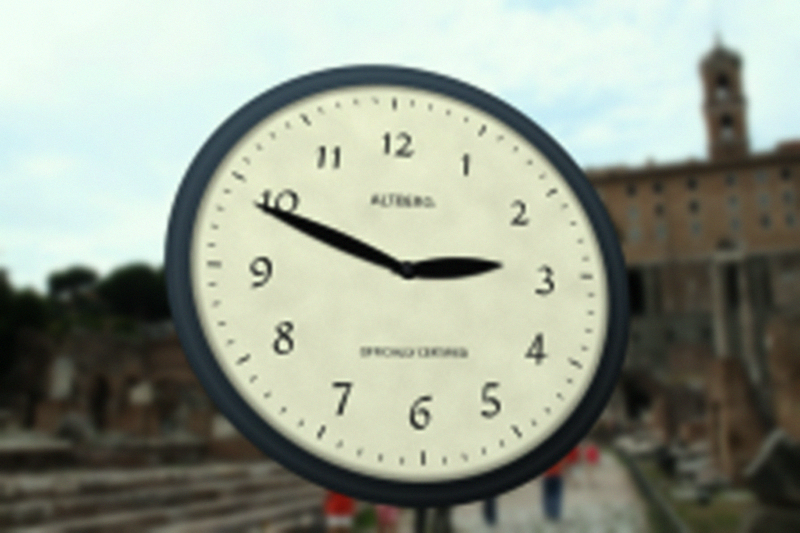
2:49
